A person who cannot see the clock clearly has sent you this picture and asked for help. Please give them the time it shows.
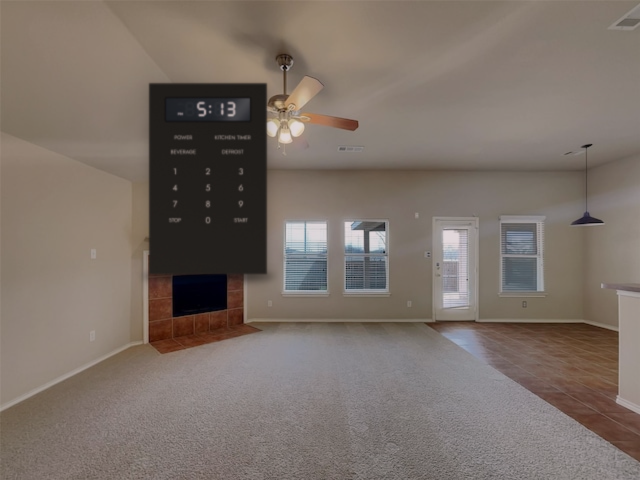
5:13
